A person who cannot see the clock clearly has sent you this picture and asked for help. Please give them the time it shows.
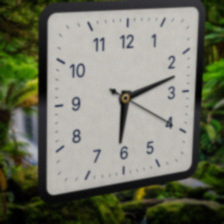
6:12:20
